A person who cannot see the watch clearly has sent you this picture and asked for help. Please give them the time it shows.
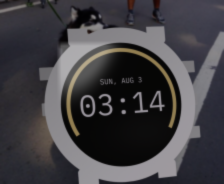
3:14
